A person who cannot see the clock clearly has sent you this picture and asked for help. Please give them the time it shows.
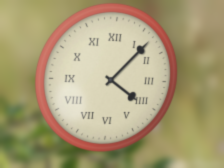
4:07
